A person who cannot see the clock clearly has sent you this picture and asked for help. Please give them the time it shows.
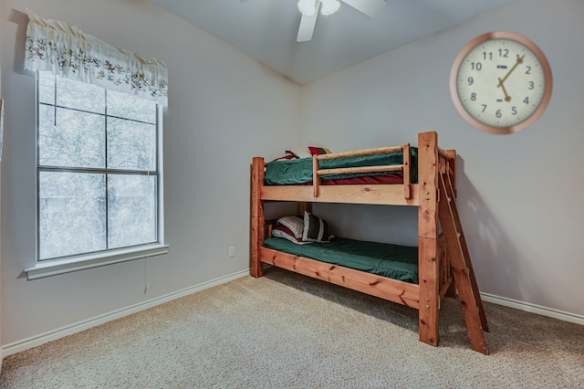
5:06
